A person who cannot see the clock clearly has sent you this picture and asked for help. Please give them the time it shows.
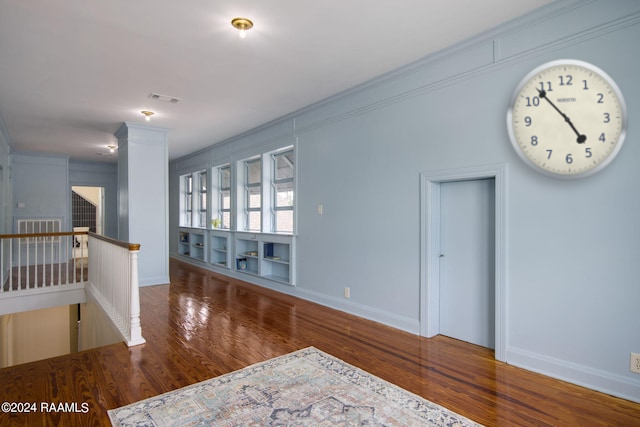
4:53
